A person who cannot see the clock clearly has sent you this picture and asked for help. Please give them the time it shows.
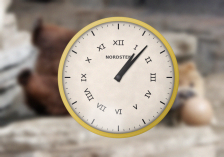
1:07
